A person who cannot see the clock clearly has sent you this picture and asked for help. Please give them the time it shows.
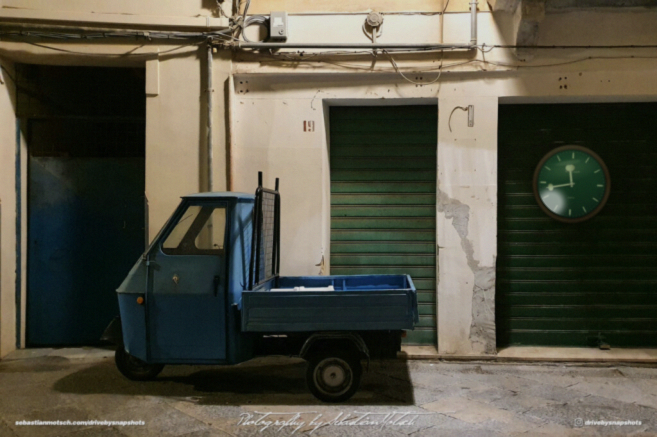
11:43
